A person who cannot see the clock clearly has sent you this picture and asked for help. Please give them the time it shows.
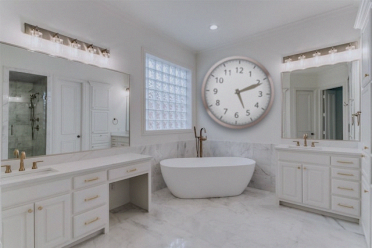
5:11
